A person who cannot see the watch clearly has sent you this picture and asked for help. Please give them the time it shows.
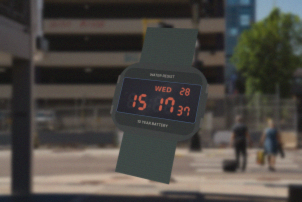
15:17:37
